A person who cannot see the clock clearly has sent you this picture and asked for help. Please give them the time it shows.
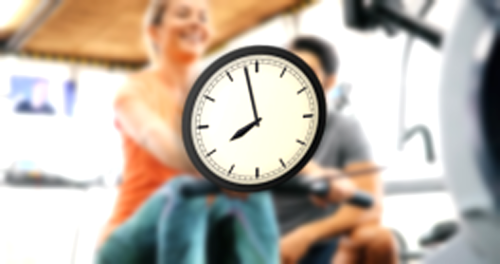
7:58
